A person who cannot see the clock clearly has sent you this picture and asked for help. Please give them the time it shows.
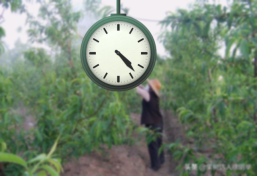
4:23
